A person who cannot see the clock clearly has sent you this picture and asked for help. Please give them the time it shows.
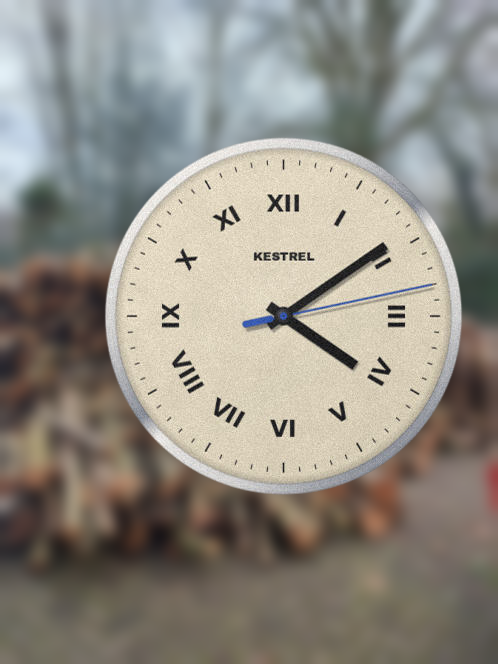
4:09:13
